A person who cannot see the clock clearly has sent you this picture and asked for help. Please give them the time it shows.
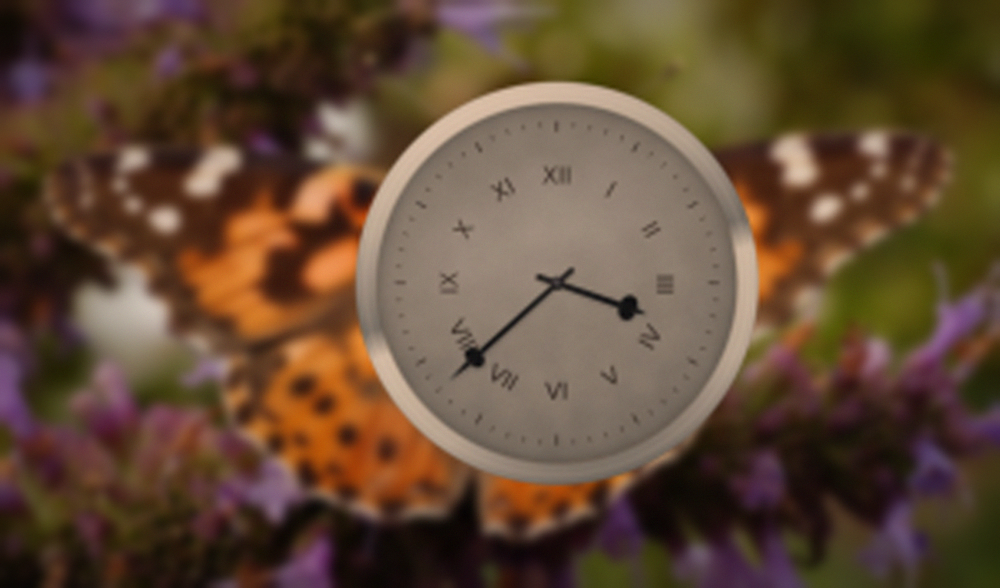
3:38
